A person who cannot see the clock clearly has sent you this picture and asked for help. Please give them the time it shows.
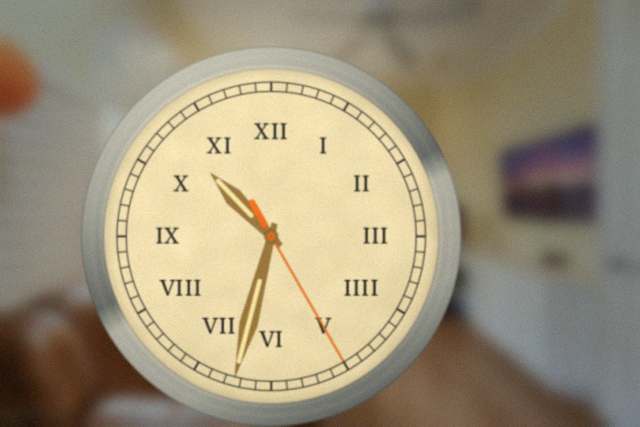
10:32:25
